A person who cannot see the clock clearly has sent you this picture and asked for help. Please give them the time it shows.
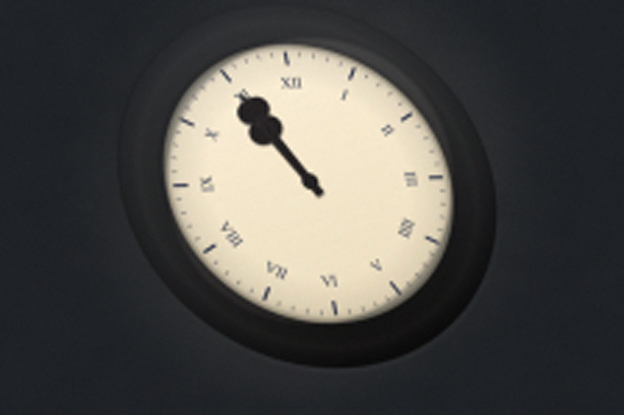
10:55
